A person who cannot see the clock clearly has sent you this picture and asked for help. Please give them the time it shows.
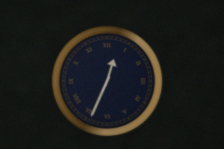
12:34
